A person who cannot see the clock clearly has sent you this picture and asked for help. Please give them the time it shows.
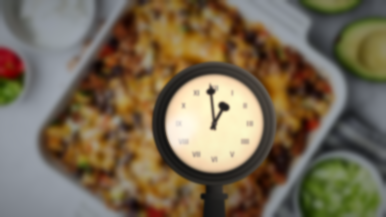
12:59
